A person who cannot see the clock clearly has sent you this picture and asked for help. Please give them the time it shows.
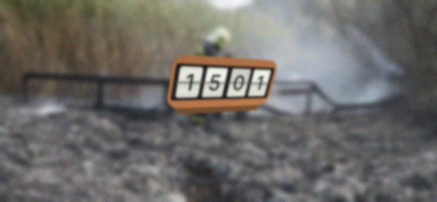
15:01
